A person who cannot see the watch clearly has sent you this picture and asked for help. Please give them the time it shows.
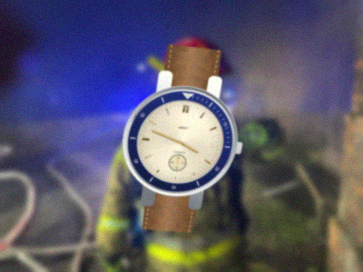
3:48
